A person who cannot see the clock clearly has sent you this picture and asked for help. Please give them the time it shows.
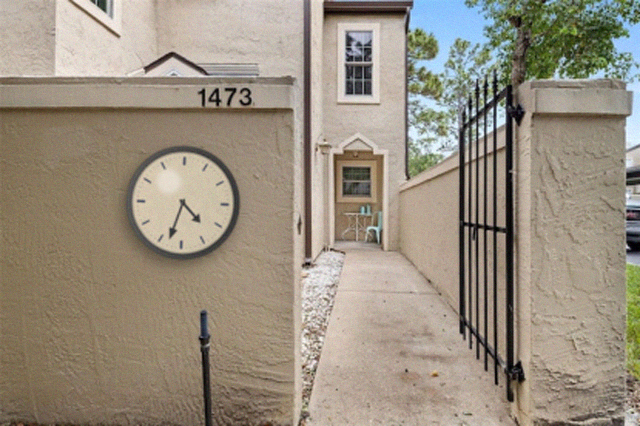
4:33
